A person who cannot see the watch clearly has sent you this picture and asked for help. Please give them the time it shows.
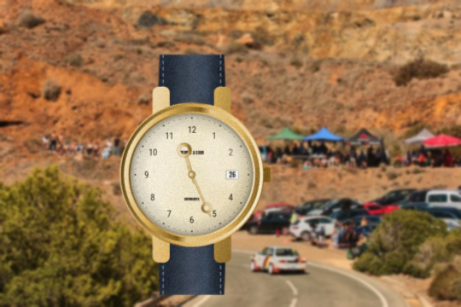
11:26
